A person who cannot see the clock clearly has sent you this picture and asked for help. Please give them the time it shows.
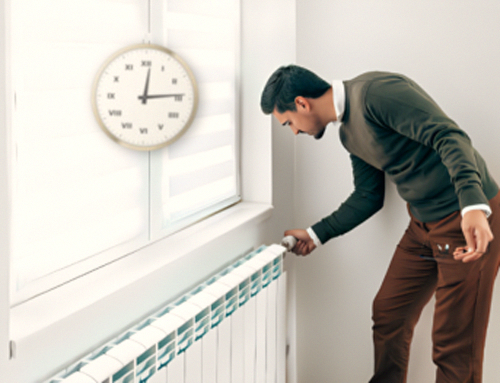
12:14
